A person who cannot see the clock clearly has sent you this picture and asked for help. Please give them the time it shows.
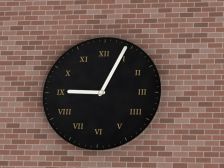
9:04
